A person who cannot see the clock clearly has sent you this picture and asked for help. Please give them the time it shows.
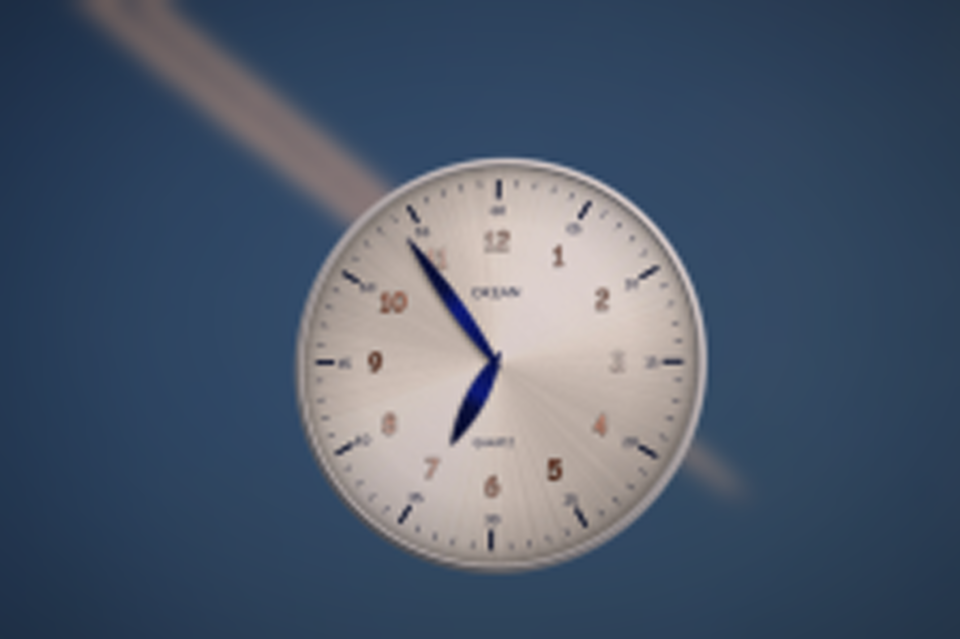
6:54
